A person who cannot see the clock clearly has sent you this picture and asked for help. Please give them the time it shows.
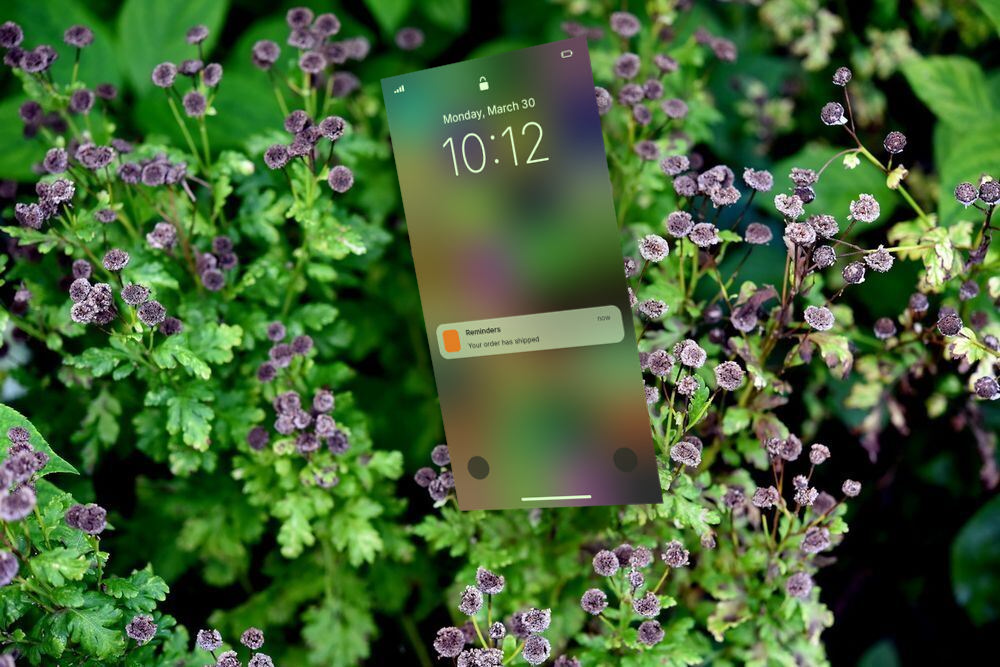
10:12
